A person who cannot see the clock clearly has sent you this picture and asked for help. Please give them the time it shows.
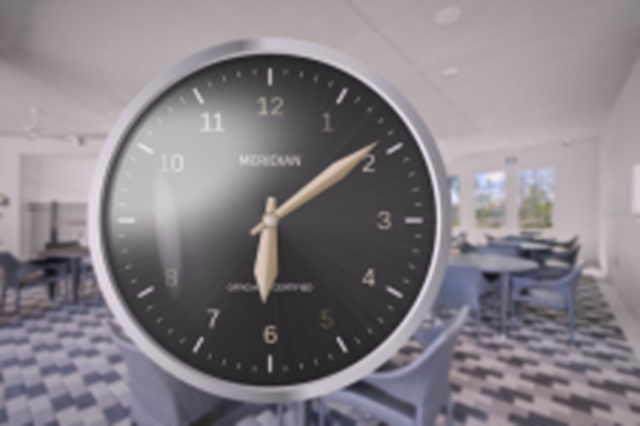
6:09
